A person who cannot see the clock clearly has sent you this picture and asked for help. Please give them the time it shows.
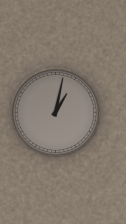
1:02
